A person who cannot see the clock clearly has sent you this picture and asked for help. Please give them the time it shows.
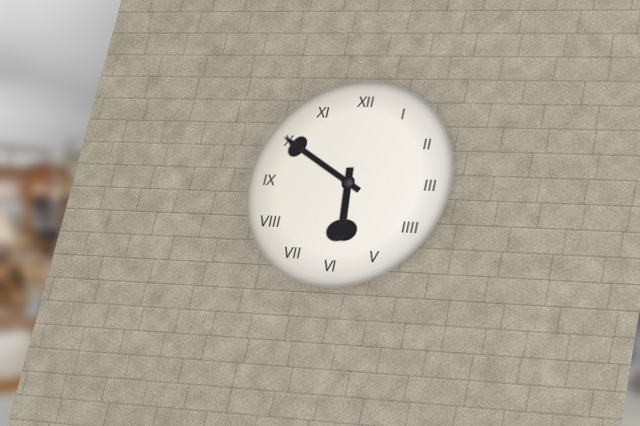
5:50
